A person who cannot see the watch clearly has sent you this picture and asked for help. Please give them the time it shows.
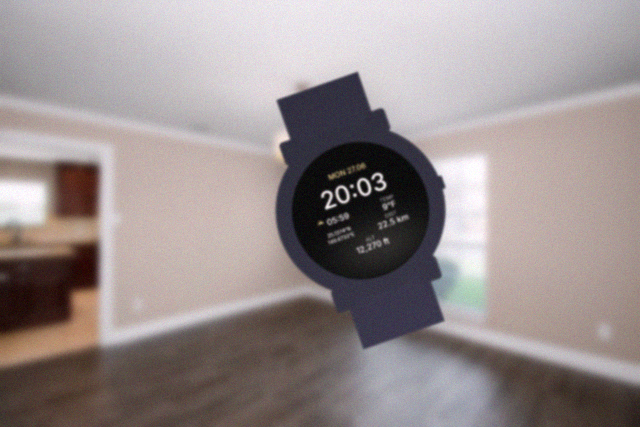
20:03
